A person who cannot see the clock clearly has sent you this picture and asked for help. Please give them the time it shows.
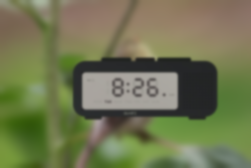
8:26
